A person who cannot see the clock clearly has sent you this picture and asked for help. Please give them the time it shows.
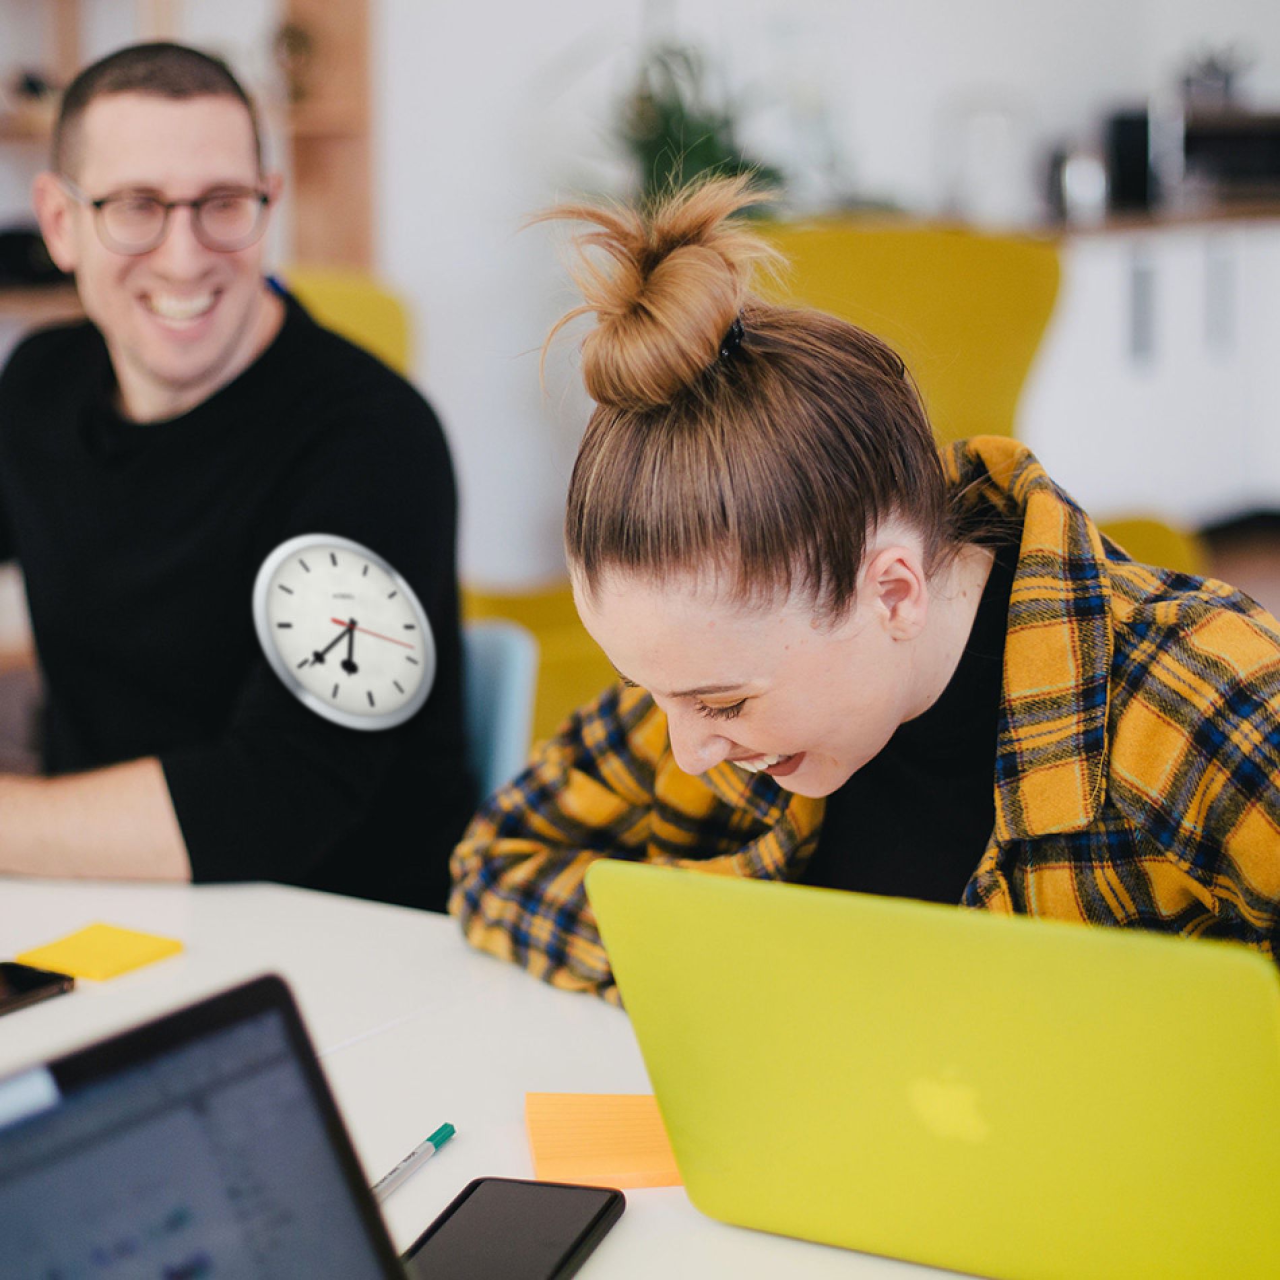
6:39:18
